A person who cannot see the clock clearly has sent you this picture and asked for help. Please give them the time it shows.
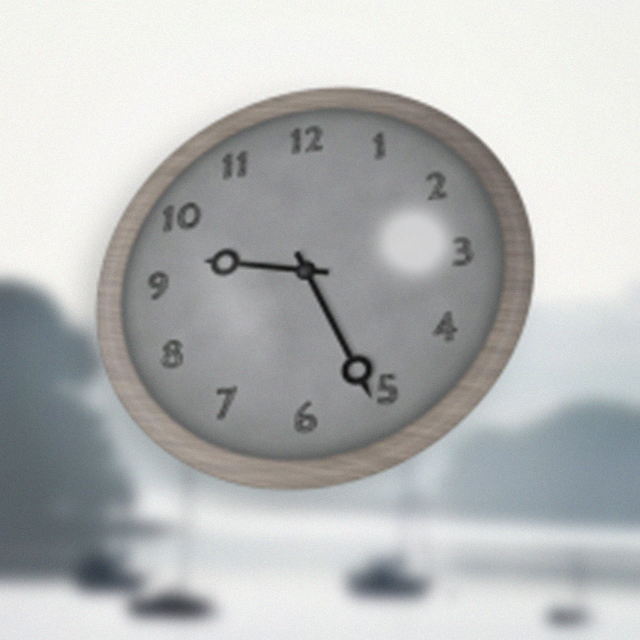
9:26
